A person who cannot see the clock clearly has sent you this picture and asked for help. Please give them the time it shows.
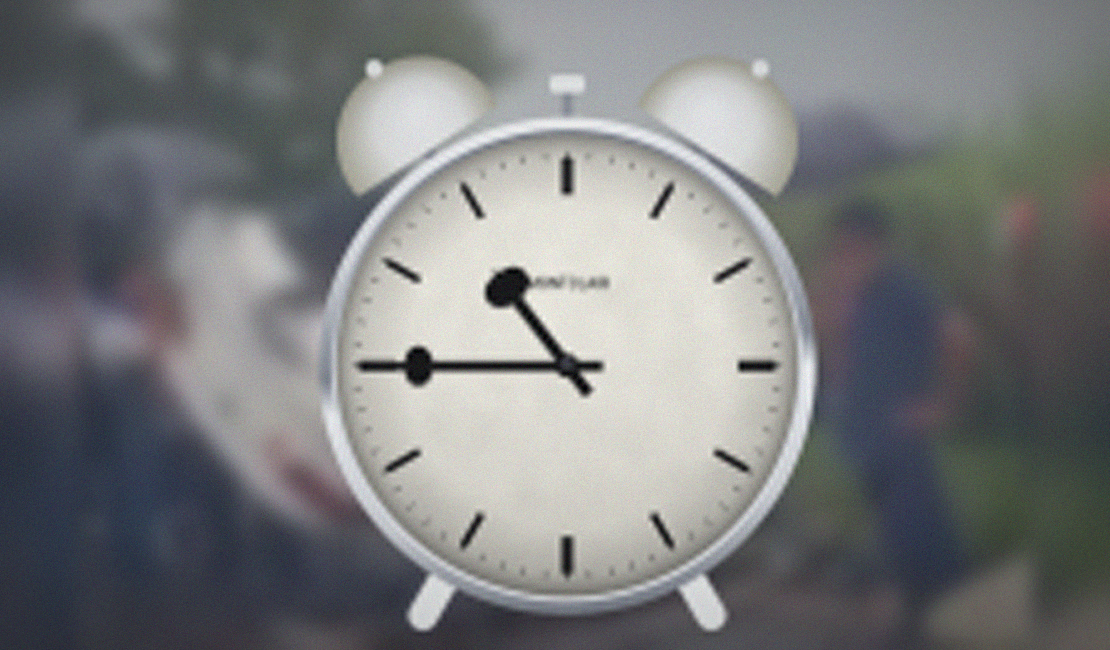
10:45
